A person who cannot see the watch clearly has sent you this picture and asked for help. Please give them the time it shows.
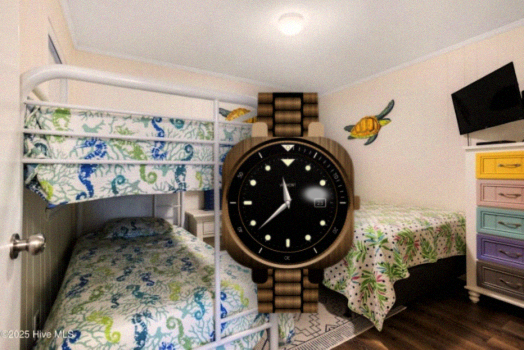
11:38
